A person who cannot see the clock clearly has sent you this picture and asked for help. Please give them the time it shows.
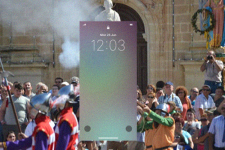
12:03
